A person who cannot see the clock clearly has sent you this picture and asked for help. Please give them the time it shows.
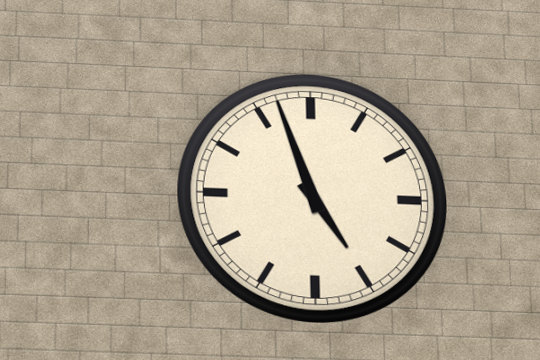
4:57
